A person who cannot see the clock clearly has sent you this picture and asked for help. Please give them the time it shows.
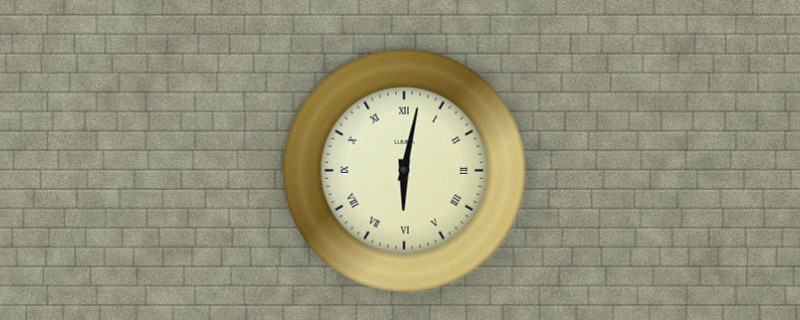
6:02
